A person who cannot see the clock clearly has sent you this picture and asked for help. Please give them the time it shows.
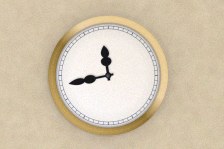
11:43
